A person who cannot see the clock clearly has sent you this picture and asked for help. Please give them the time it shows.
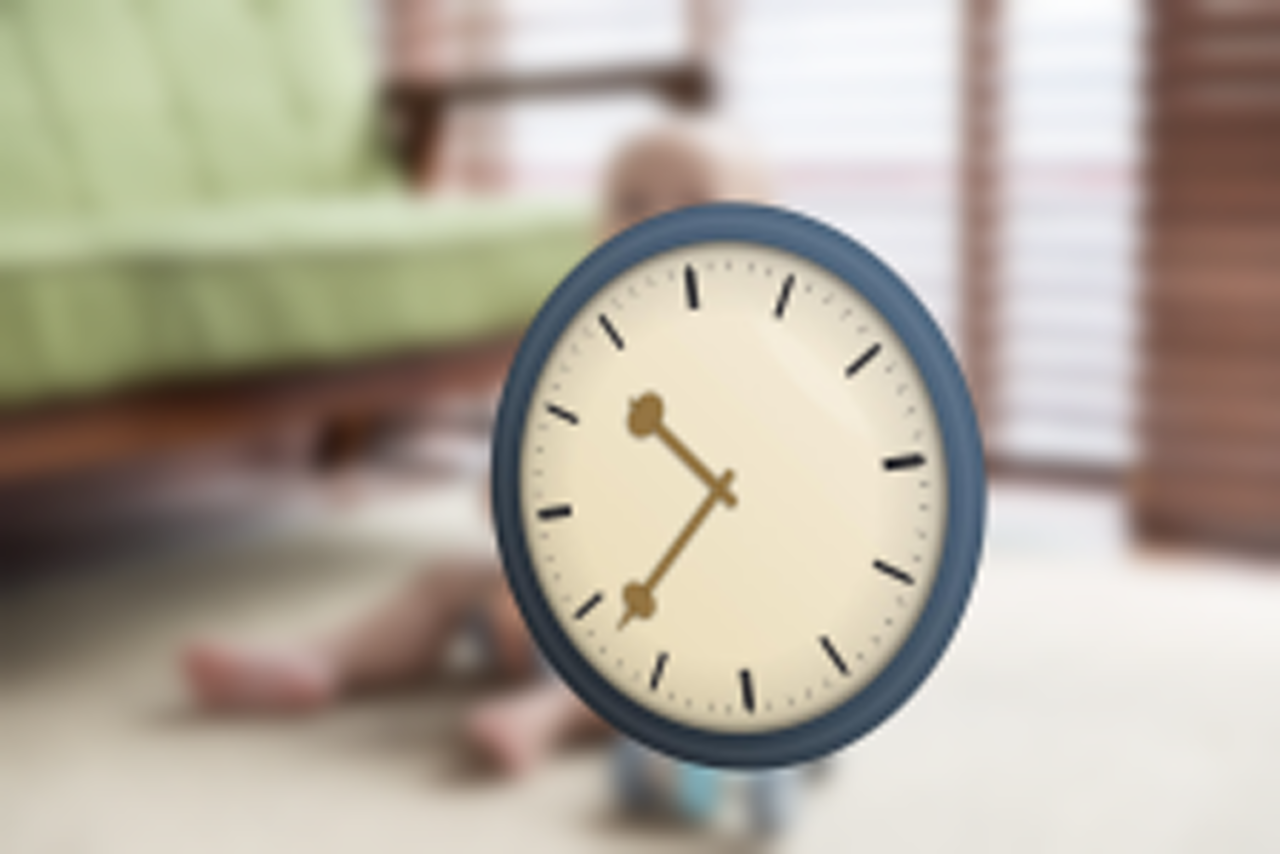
10:38
